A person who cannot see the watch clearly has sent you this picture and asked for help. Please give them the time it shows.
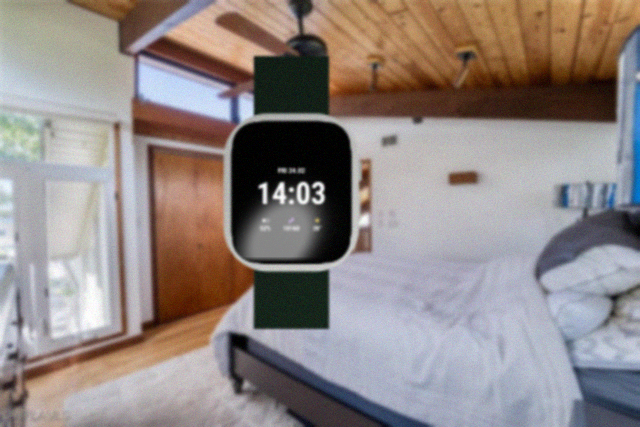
14:03
